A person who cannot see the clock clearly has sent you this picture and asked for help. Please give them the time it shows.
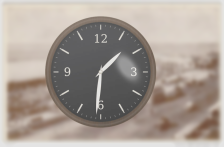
1:31
